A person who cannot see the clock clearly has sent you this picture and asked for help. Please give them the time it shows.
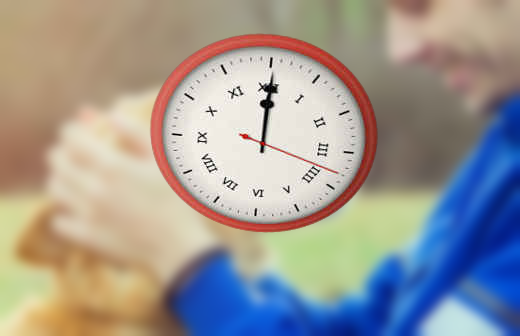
12:00:18
